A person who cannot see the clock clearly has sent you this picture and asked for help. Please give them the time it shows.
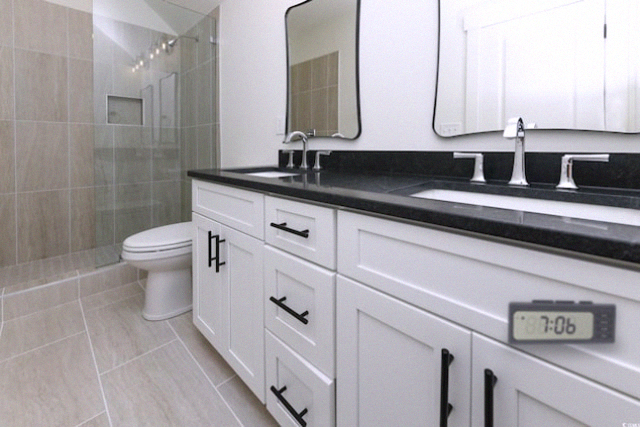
7:06
